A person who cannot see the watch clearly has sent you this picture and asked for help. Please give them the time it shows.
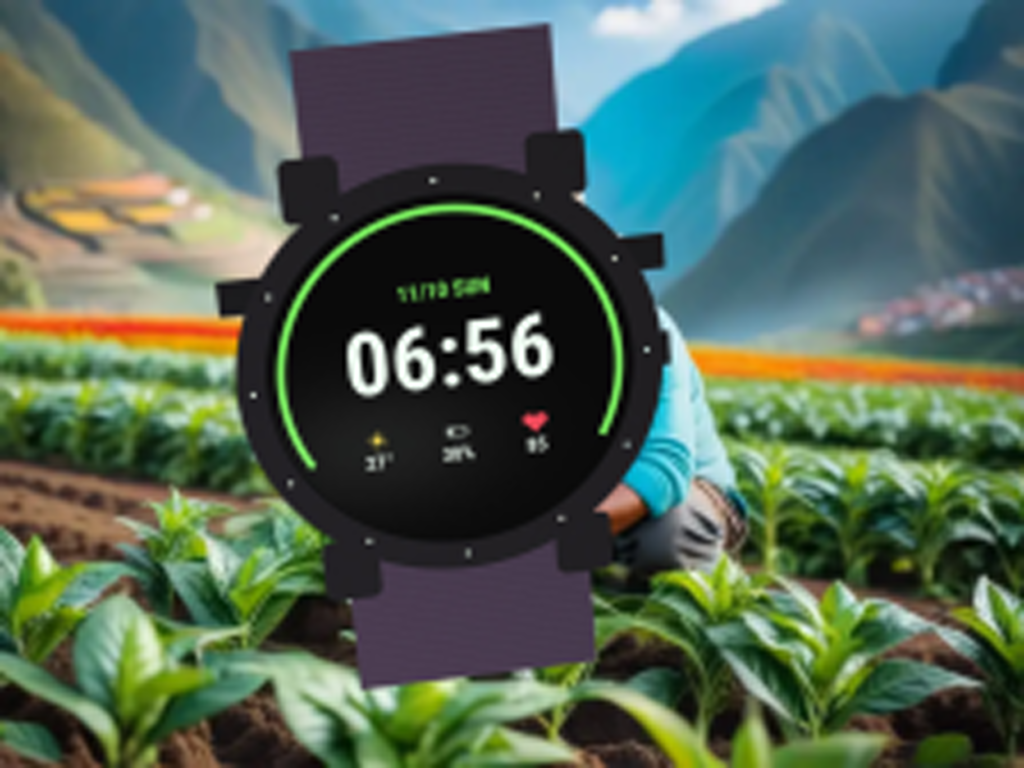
6:56
